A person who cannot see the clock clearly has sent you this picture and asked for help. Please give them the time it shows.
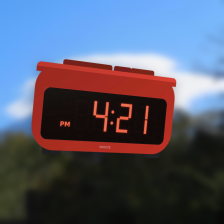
4:21
